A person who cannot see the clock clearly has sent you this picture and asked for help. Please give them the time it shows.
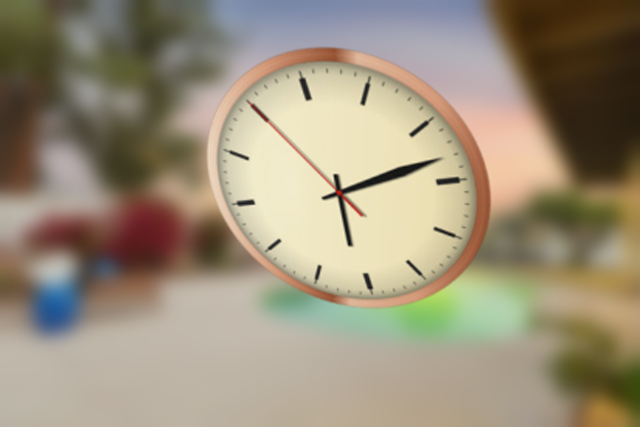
6:12:55
